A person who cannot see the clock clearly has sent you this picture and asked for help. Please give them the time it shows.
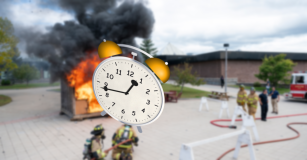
12:43
